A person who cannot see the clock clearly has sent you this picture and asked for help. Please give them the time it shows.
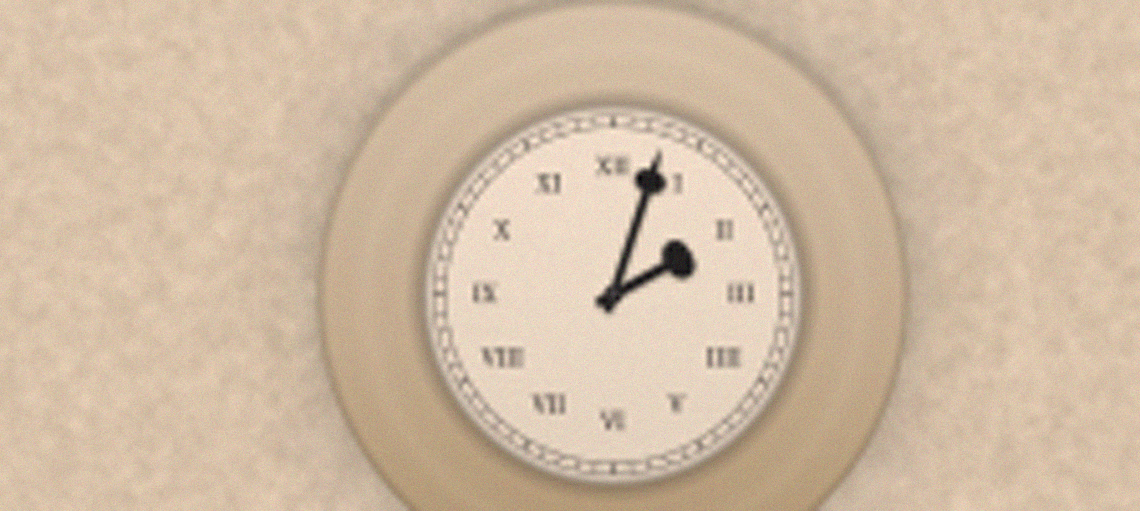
2:03
